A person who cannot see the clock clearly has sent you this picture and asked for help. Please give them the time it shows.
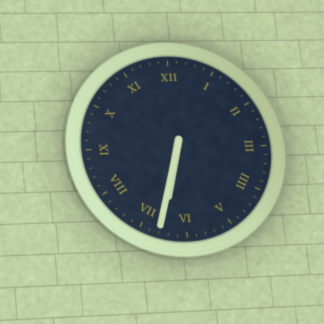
6:33
